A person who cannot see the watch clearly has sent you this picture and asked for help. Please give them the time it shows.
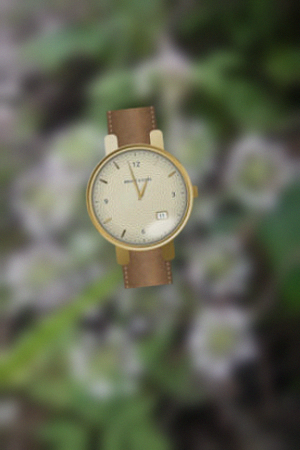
12:58
